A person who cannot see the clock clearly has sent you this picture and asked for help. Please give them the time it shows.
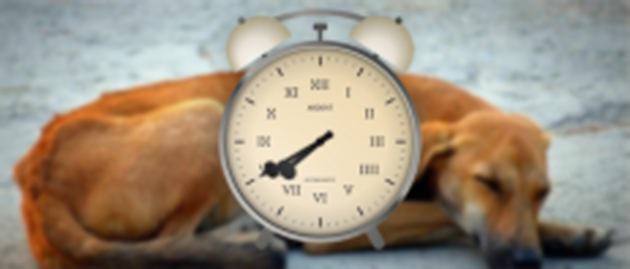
7:40
